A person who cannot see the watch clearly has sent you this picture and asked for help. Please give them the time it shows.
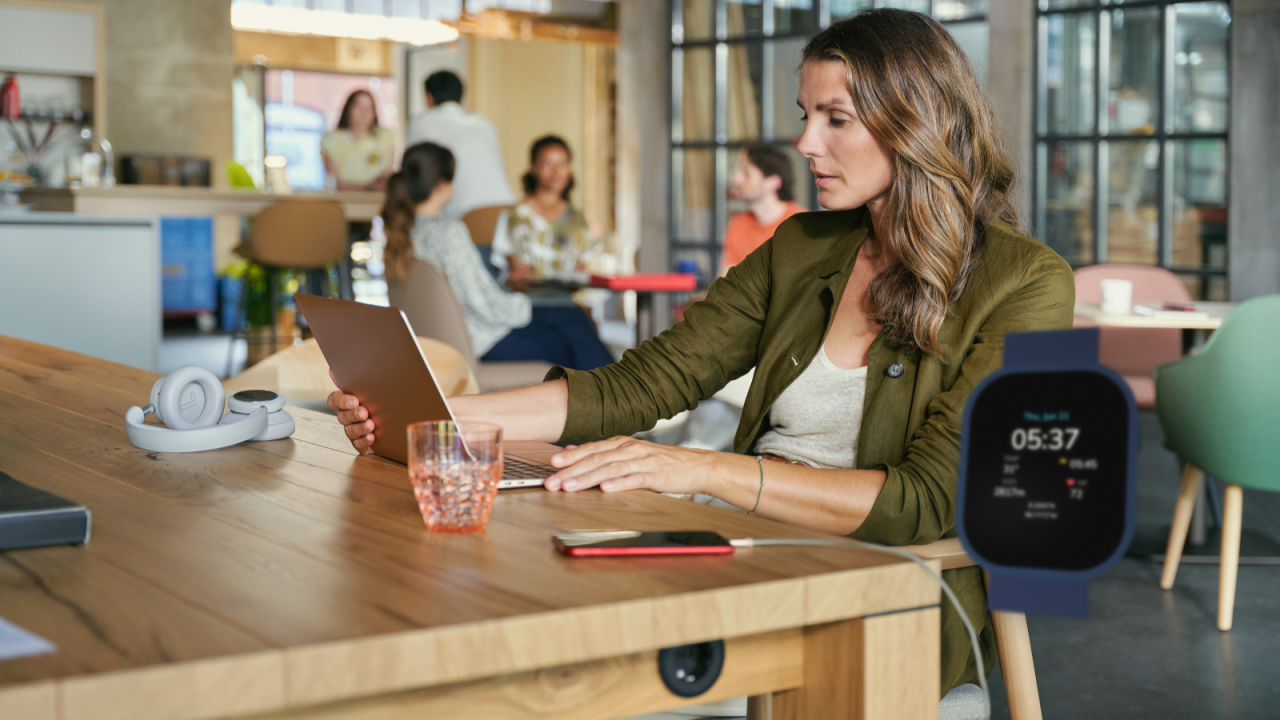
5:37
